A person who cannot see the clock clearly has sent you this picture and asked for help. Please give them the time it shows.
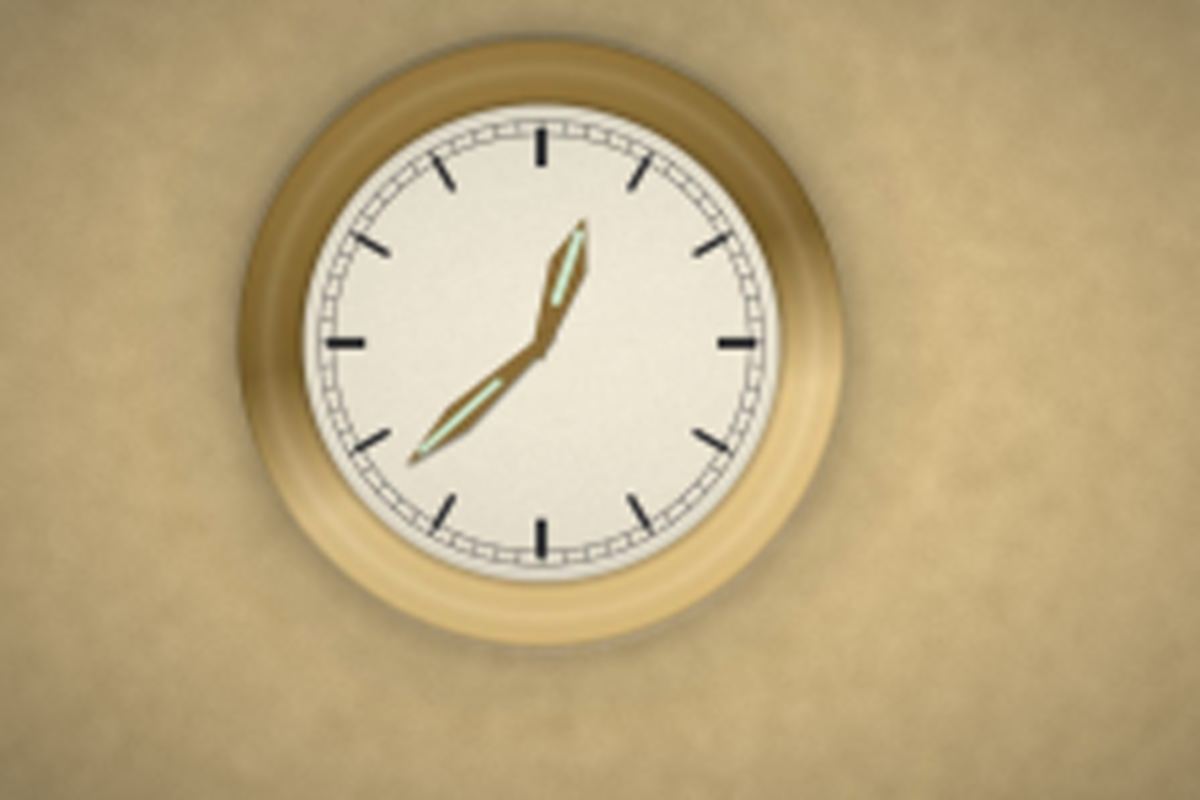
12:38
